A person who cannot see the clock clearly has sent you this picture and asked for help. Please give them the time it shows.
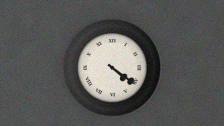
4:21
